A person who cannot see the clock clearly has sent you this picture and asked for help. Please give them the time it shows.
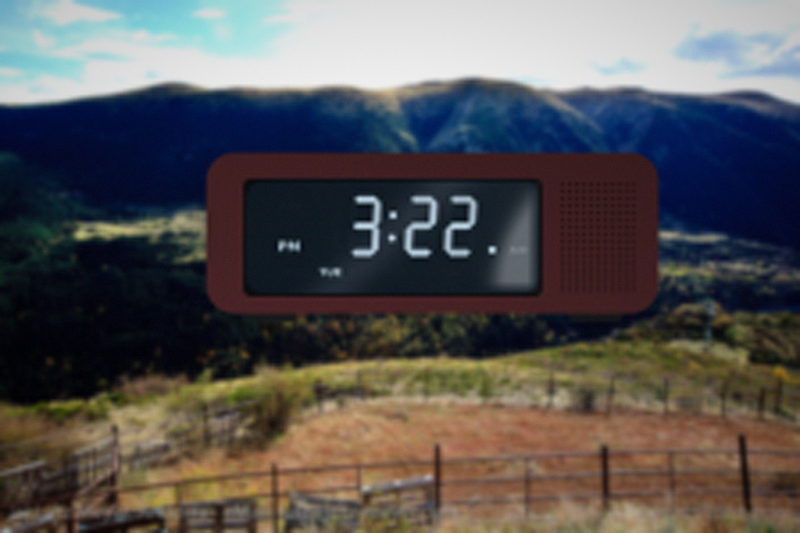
3:22
